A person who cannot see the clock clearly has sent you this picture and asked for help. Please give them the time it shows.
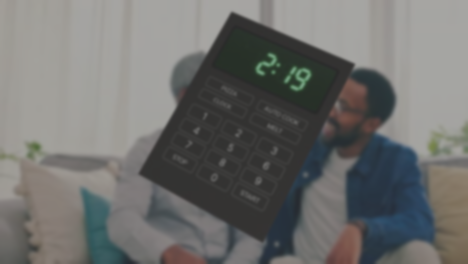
2:19
